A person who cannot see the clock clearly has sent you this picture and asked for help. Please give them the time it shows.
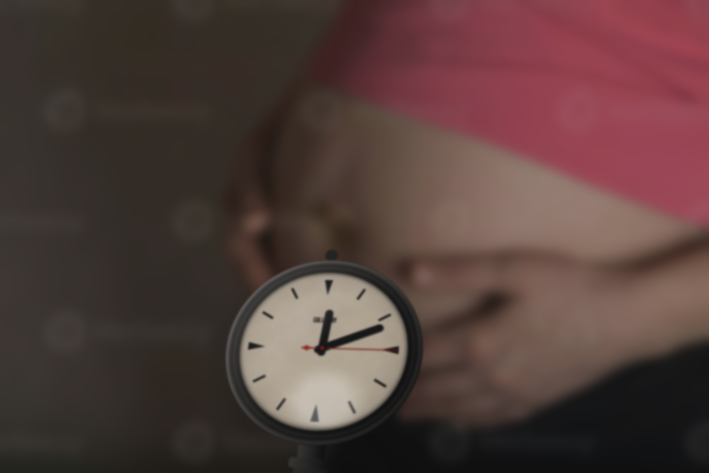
12:11:15
